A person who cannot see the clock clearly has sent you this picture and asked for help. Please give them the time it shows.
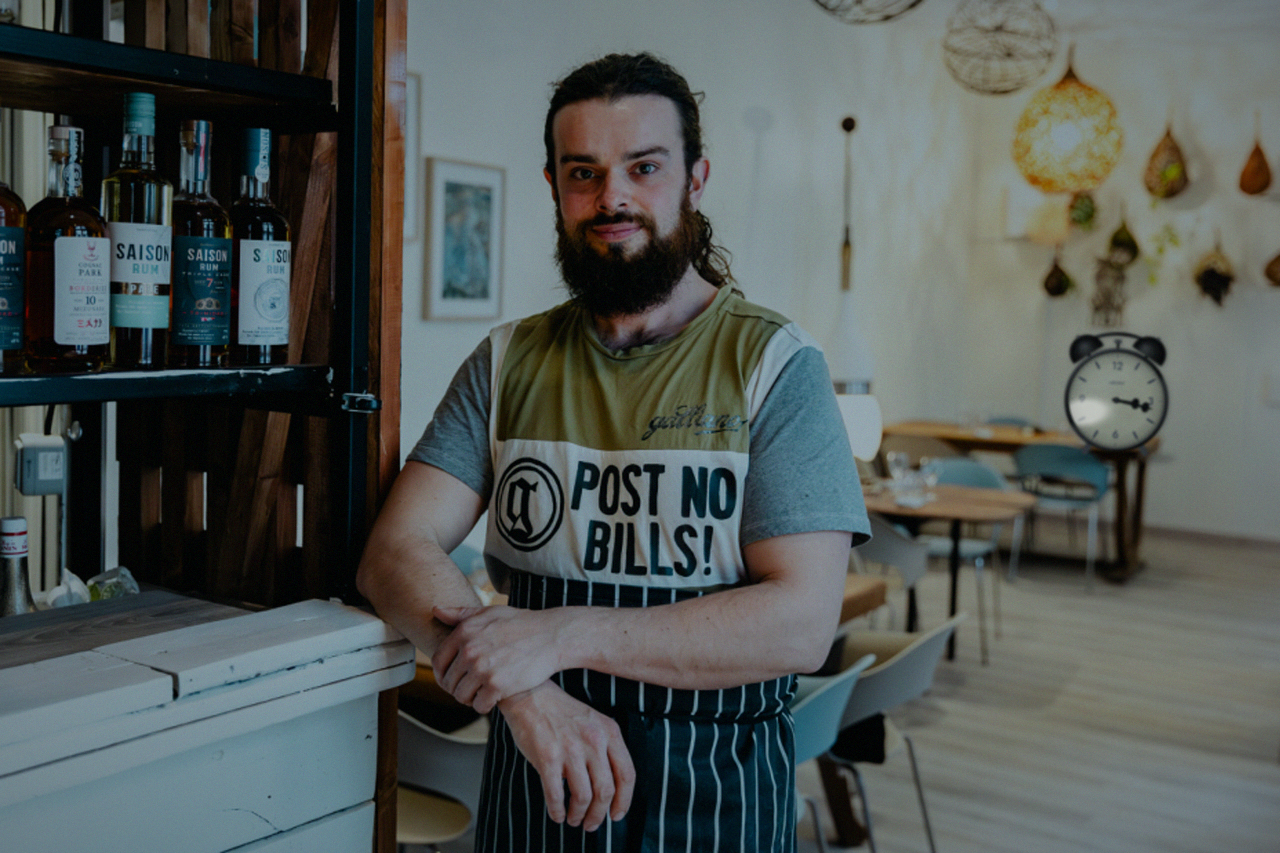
3:17
